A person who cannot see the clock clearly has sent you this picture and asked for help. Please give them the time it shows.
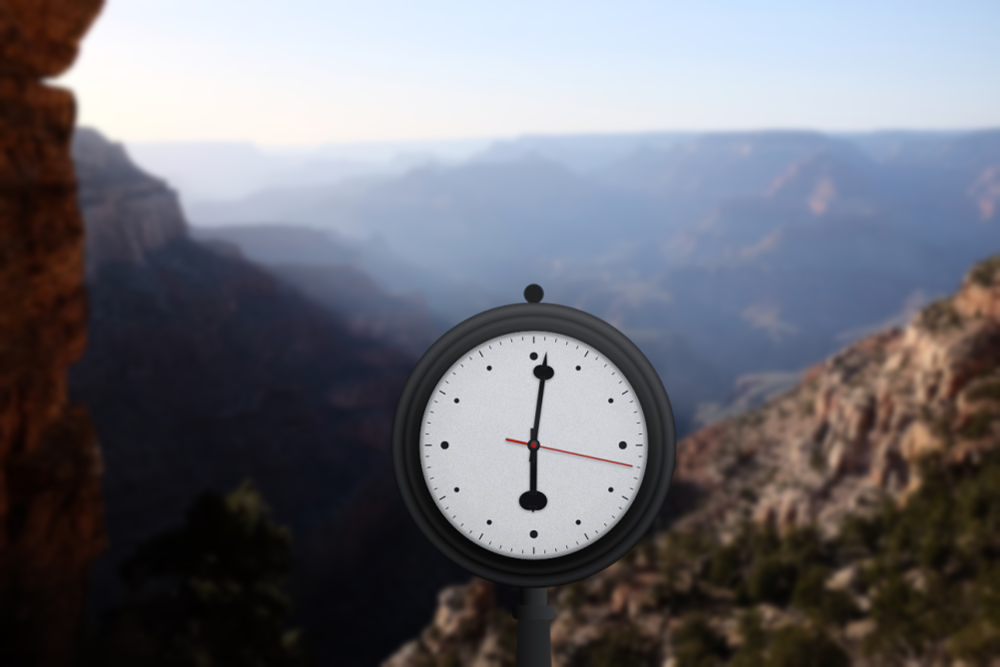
6:01:17
